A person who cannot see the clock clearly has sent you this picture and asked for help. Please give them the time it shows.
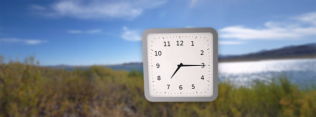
7:15
